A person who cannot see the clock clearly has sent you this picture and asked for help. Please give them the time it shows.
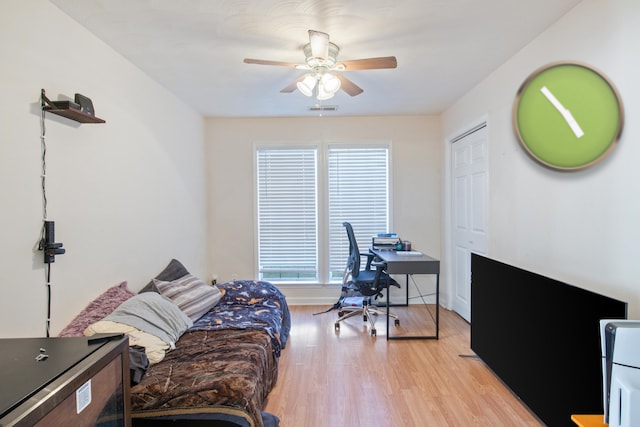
4:53
